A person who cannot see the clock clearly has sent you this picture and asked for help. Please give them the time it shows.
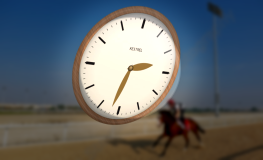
2:32
